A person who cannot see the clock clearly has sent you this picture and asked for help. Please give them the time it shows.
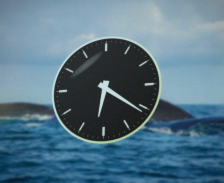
6:21
